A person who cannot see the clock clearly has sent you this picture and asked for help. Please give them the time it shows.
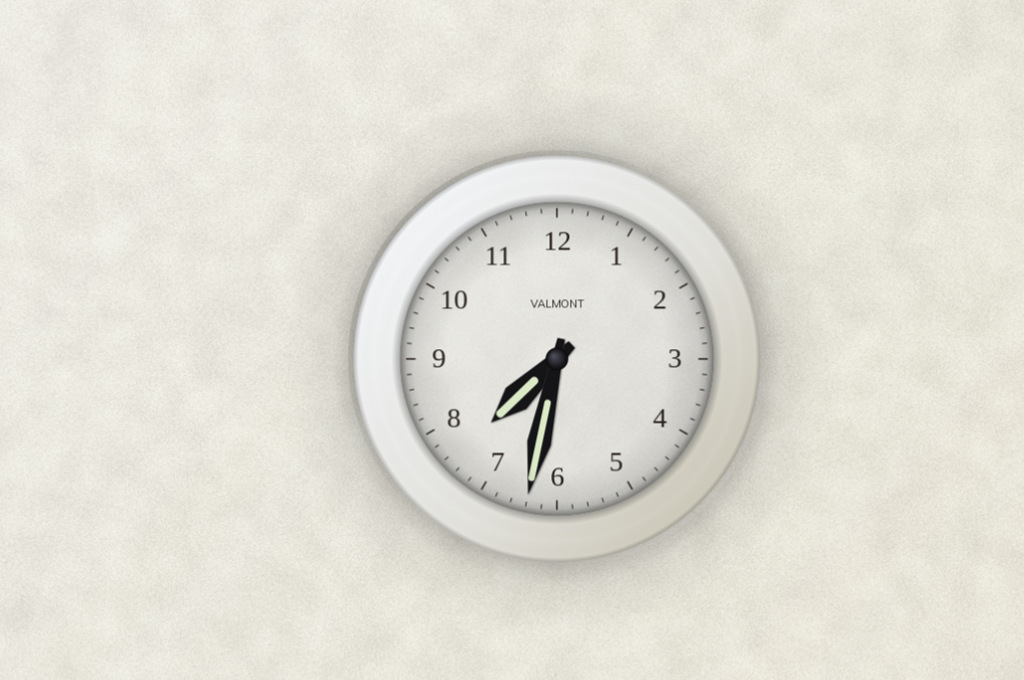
7:32
